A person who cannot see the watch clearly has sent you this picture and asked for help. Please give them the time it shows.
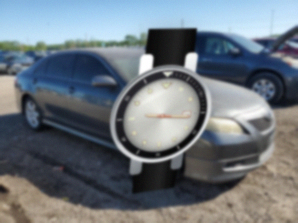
9:16
